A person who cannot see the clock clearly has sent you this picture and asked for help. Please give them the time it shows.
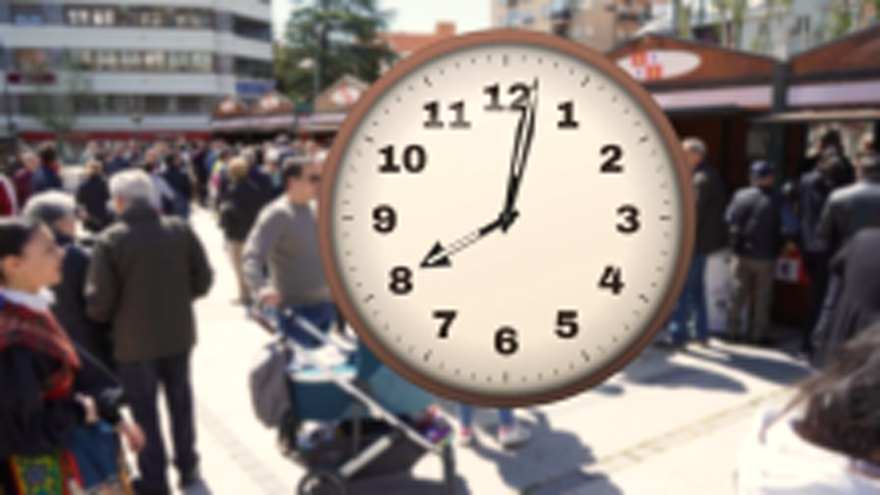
8:02
